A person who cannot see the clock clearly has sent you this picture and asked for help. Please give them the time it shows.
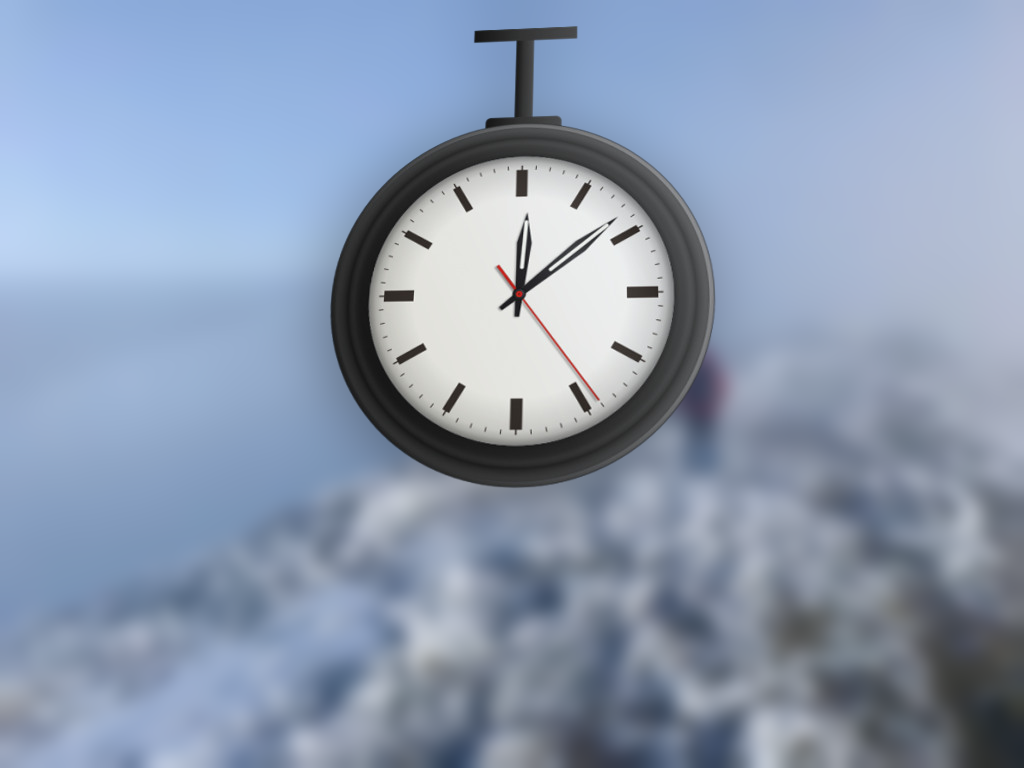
12:08:24
